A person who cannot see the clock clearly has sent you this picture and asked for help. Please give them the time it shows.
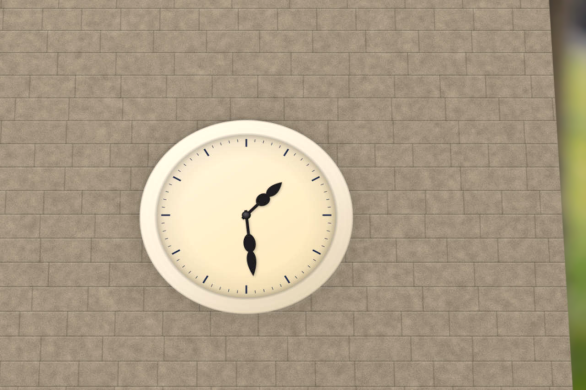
1:29
